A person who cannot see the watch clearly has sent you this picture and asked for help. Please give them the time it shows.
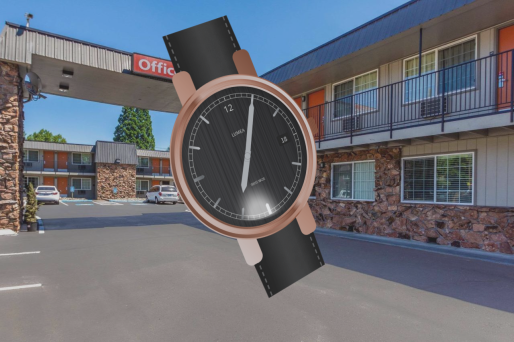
7:05
